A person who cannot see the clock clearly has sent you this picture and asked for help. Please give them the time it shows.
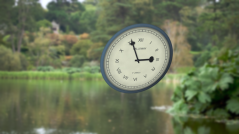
2:56
